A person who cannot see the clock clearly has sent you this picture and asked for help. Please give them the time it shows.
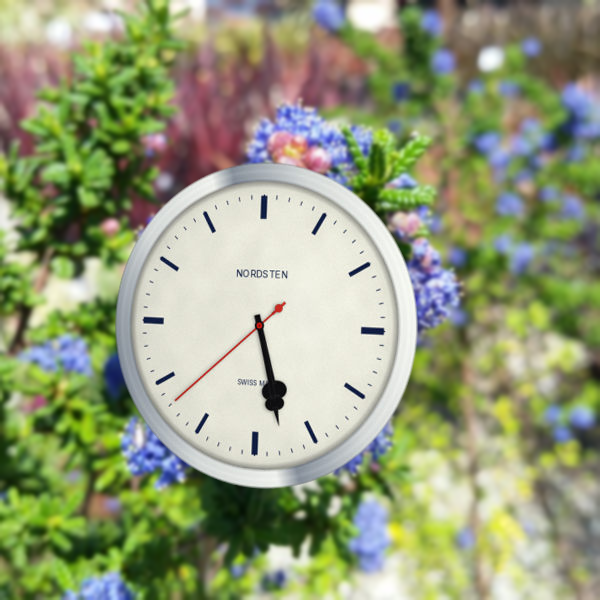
5:27:38
